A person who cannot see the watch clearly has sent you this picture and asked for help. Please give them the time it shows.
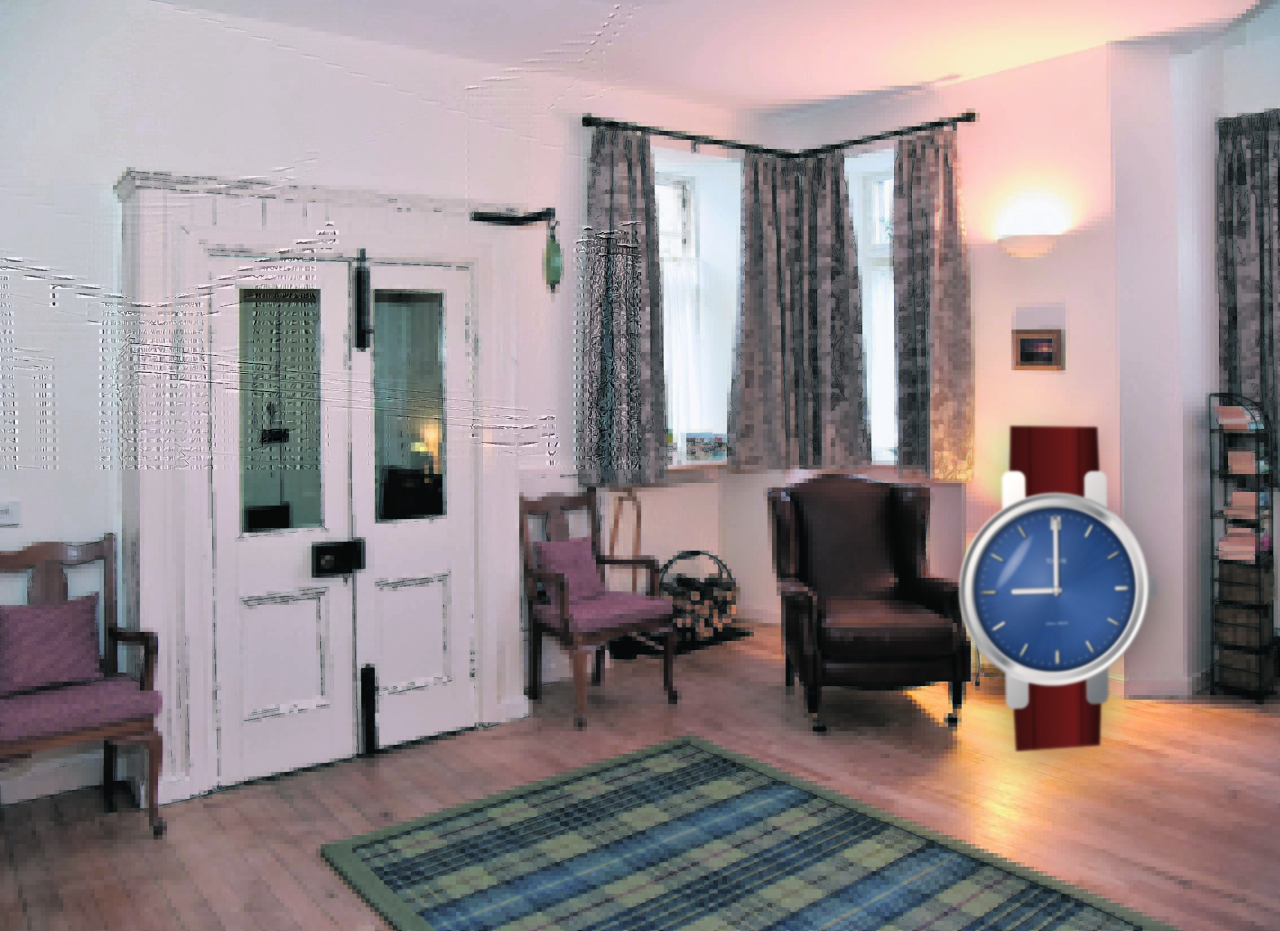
9:00
